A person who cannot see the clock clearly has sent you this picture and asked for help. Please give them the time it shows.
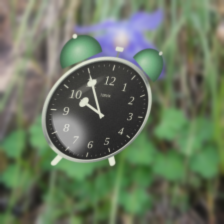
9:55
